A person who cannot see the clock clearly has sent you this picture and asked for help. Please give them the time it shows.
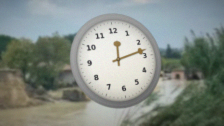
12:13
